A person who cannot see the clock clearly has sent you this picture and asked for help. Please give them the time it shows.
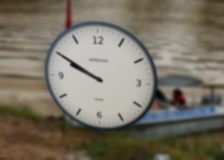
9:50
